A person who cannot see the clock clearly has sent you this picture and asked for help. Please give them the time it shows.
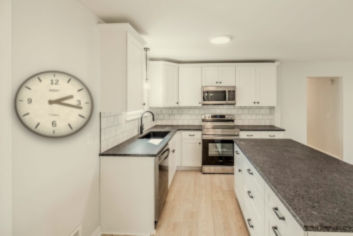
2:17
